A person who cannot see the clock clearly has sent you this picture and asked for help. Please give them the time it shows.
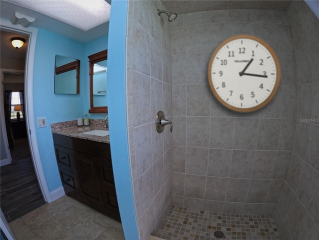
1:16
